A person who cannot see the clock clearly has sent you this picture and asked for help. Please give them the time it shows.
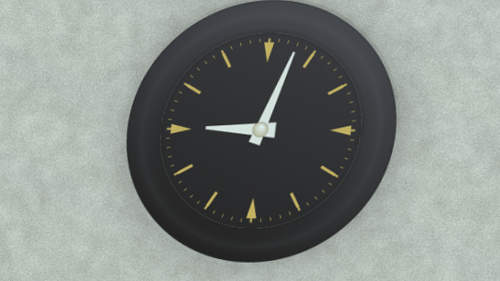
9:03
